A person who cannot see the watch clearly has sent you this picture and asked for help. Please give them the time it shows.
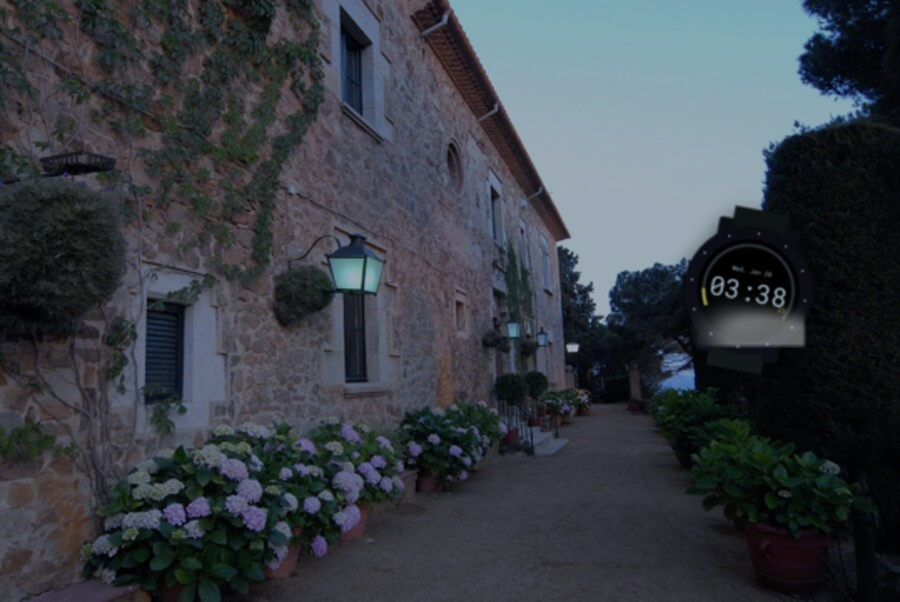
3:38
